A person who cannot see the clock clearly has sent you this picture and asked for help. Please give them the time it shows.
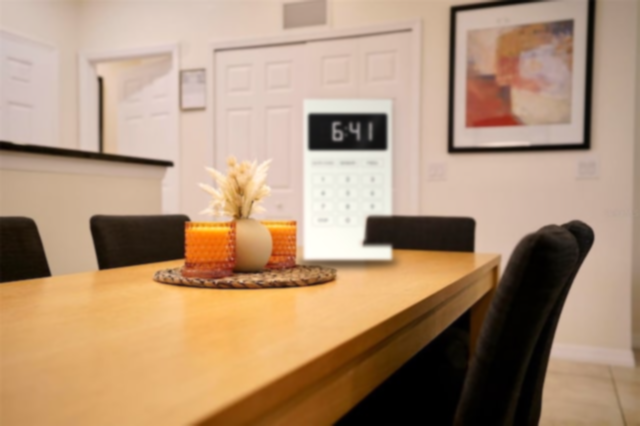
6:41
